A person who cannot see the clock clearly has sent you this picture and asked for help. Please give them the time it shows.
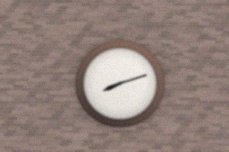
8:12
